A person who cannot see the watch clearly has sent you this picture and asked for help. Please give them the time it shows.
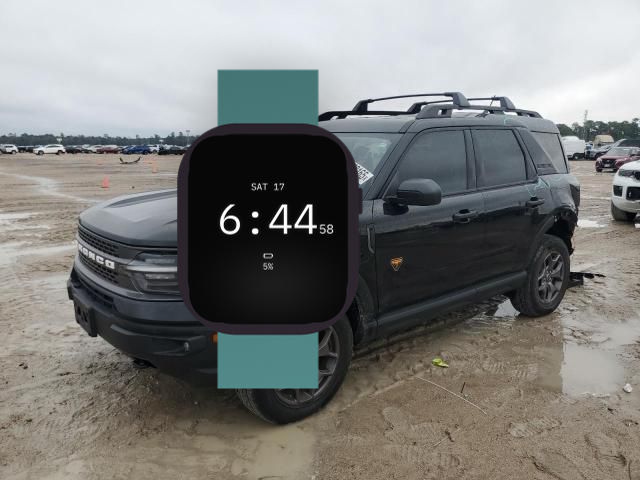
6:44:58
